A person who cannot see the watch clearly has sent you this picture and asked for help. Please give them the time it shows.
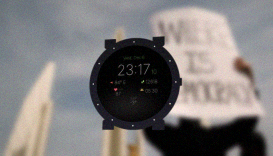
23:17
